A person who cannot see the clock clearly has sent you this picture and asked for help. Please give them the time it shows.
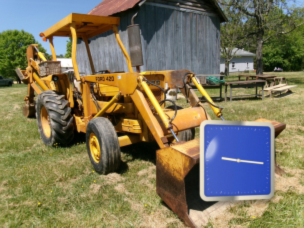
9:16
